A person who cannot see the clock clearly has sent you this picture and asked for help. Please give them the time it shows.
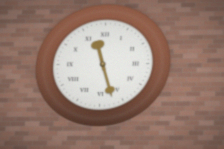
11:27
